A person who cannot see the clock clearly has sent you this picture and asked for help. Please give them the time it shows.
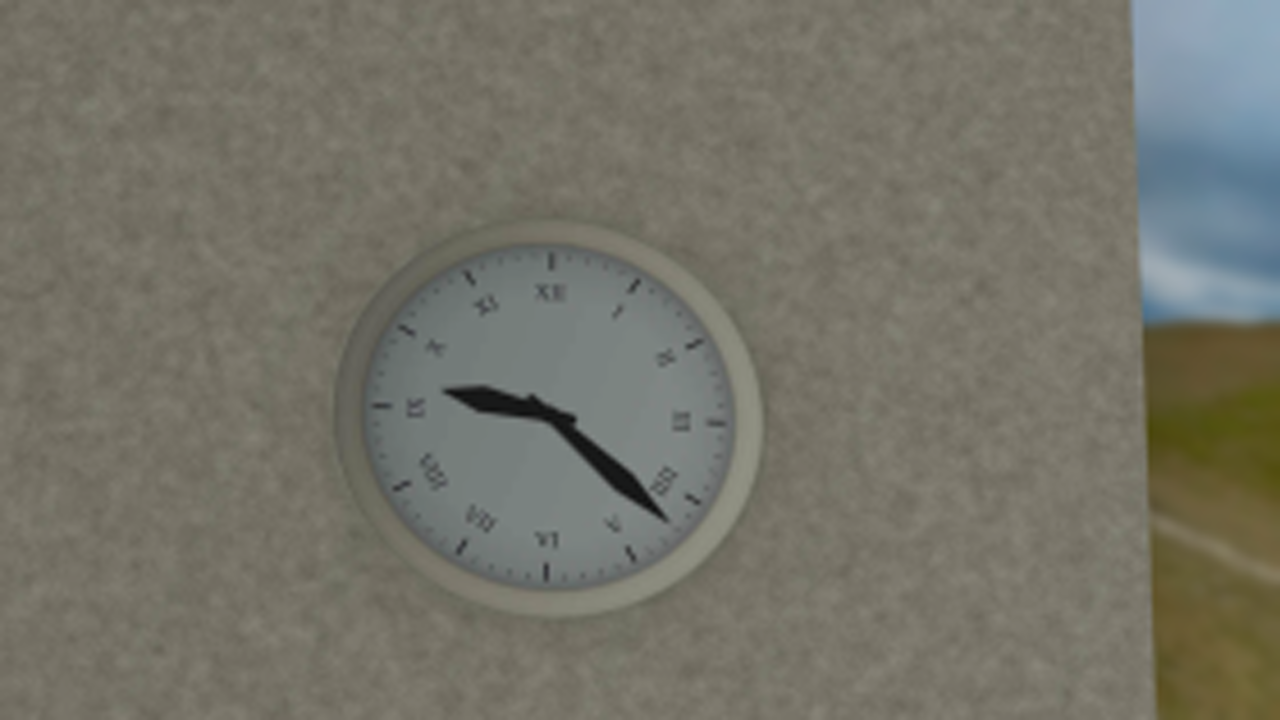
9:22
